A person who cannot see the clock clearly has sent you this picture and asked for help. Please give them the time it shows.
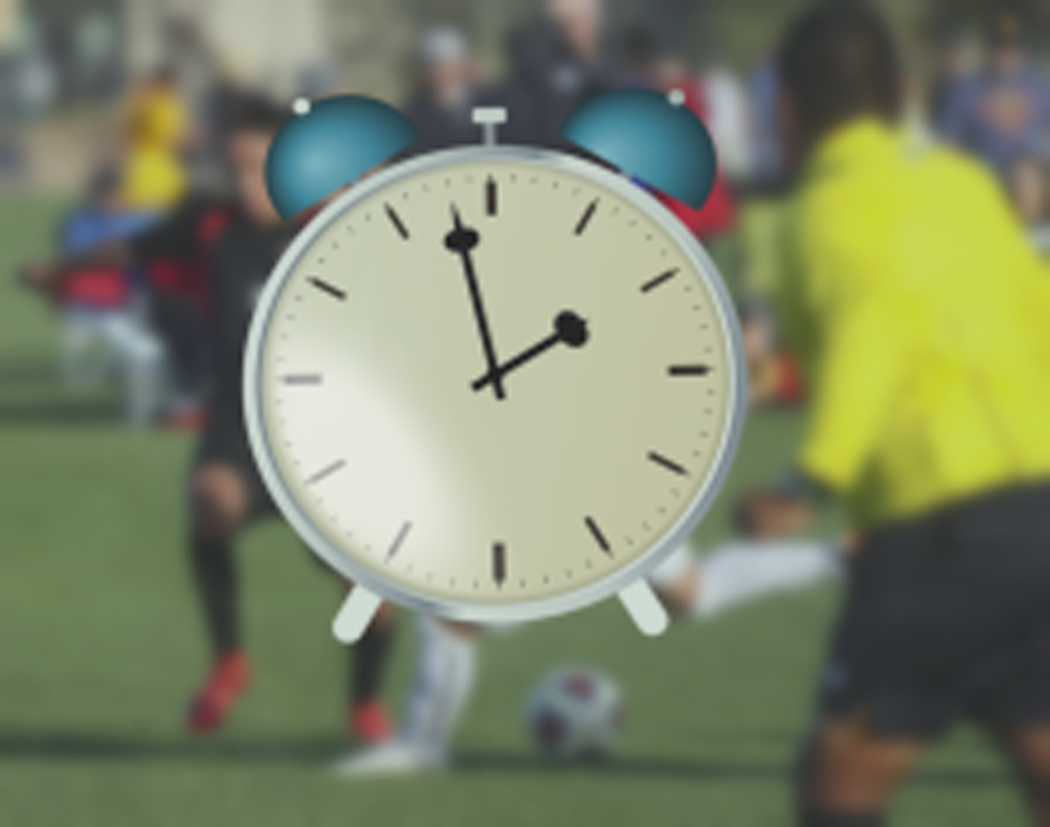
1:58
